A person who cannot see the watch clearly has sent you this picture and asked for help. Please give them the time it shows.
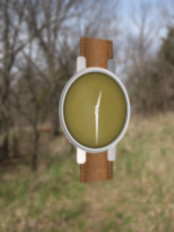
12:30
